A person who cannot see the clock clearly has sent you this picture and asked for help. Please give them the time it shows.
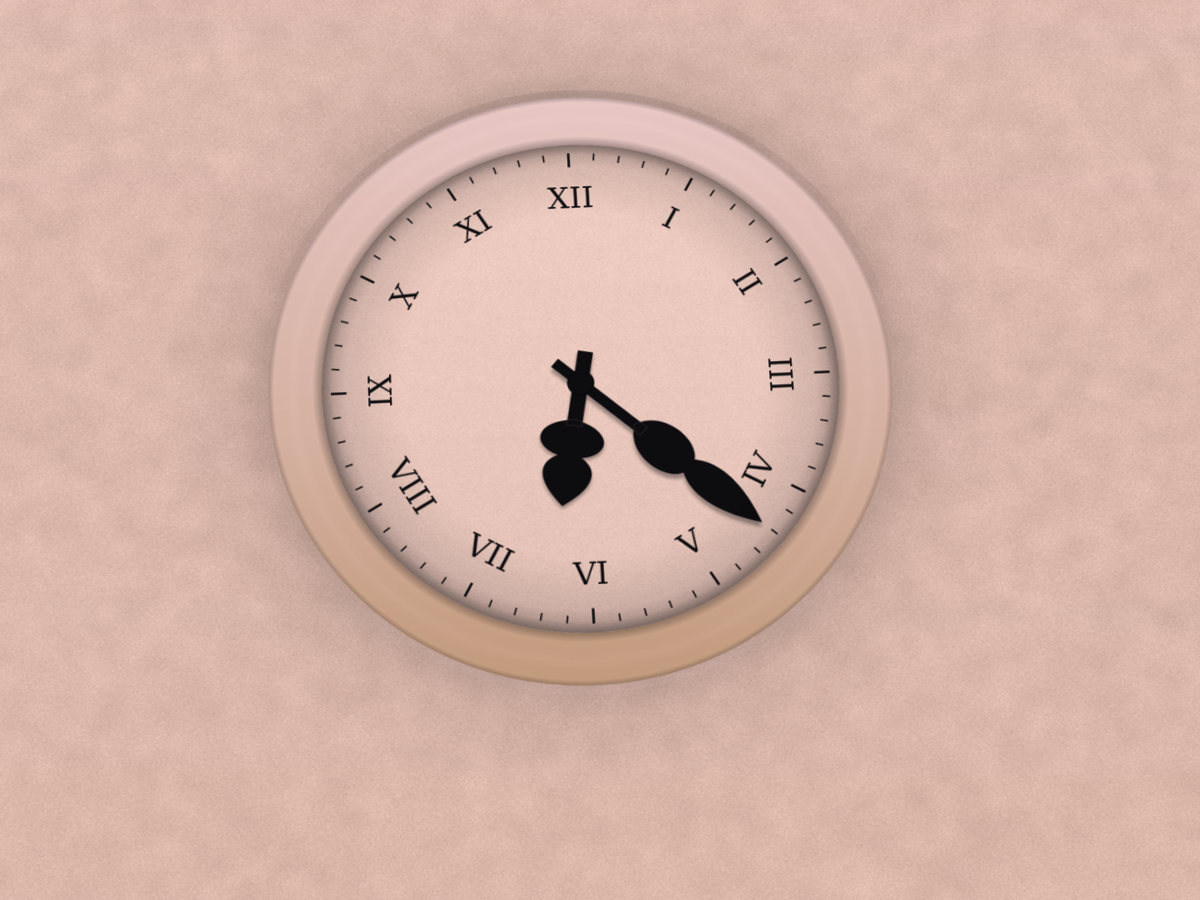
6:22
